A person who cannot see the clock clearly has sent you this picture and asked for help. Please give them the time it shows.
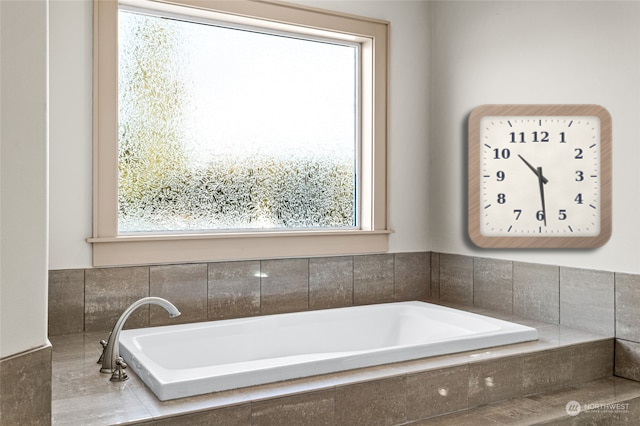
10:29
